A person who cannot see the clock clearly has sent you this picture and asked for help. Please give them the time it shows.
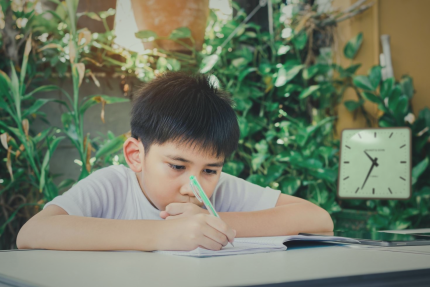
10:34
